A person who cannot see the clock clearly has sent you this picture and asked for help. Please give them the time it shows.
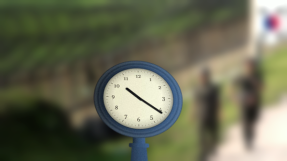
10:21
